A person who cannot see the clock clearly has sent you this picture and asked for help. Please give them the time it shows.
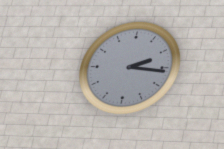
2:16
